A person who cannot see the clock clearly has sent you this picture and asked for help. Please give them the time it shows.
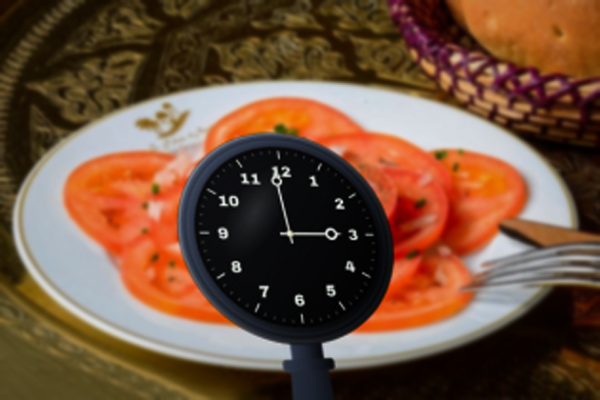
2:59
